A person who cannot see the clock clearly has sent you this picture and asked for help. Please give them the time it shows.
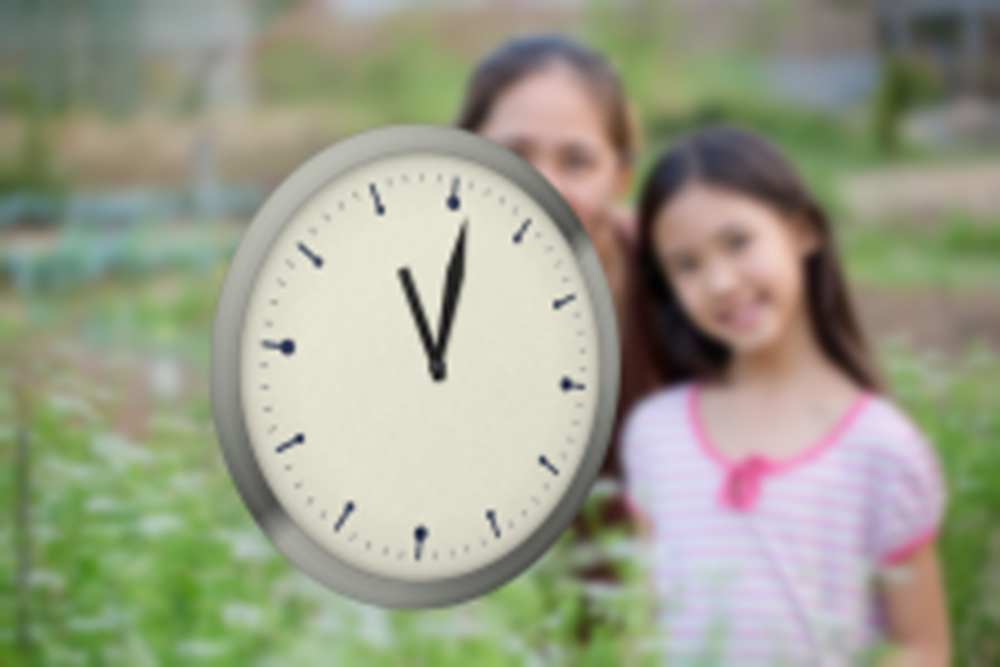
11:01
